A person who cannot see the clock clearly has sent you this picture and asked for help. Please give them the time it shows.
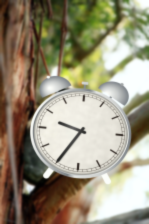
9:35
